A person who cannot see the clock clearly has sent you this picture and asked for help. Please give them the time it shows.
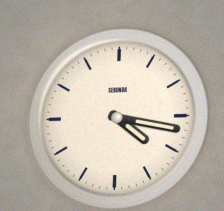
4:17
